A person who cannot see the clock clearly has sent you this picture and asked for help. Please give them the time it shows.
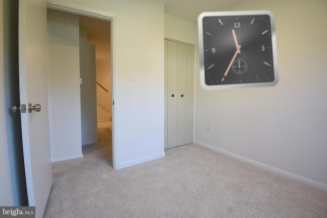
11:35
